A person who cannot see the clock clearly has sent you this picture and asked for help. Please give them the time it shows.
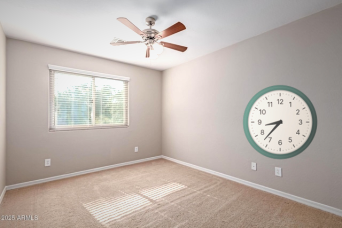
8:37
